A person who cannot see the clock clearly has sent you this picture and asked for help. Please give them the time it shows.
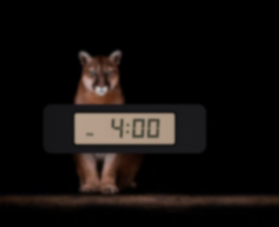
4:00
